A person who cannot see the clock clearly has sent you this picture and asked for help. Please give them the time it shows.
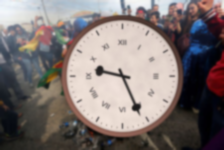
9:26
